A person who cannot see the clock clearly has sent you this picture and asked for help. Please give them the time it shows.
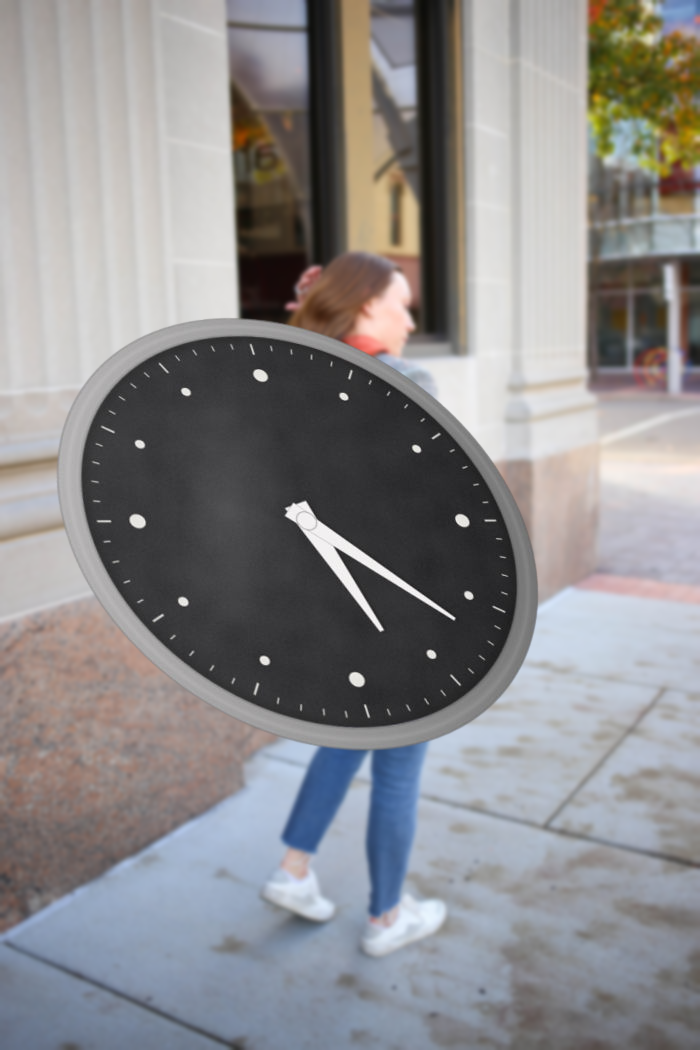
5:22
